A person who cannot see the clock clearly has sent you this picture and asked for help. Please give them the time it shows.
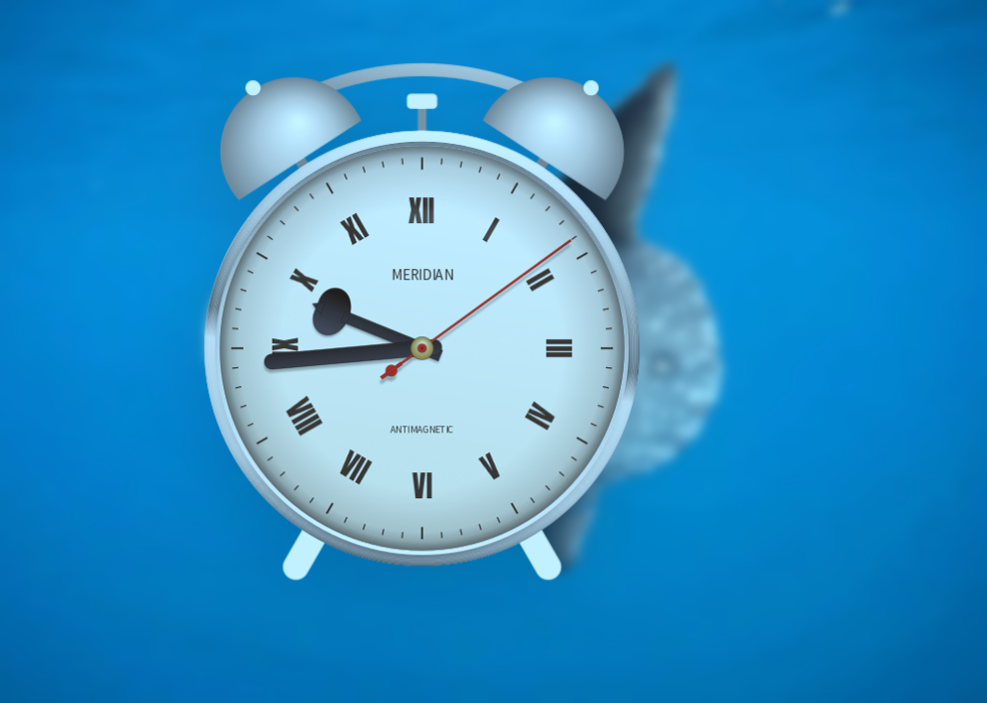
9:44:09
